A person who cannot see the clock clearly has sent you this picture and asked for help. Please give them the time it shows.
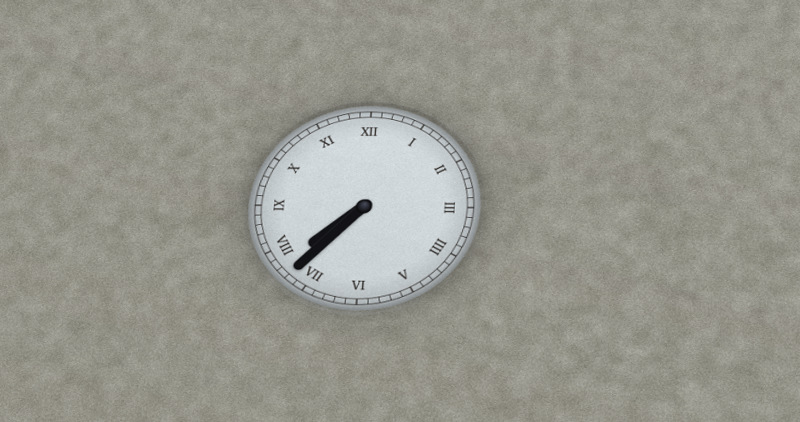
7:37
